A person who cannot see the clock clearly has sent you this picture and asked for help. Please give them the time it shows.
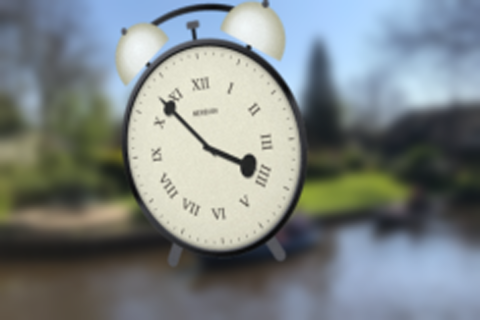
3:53
